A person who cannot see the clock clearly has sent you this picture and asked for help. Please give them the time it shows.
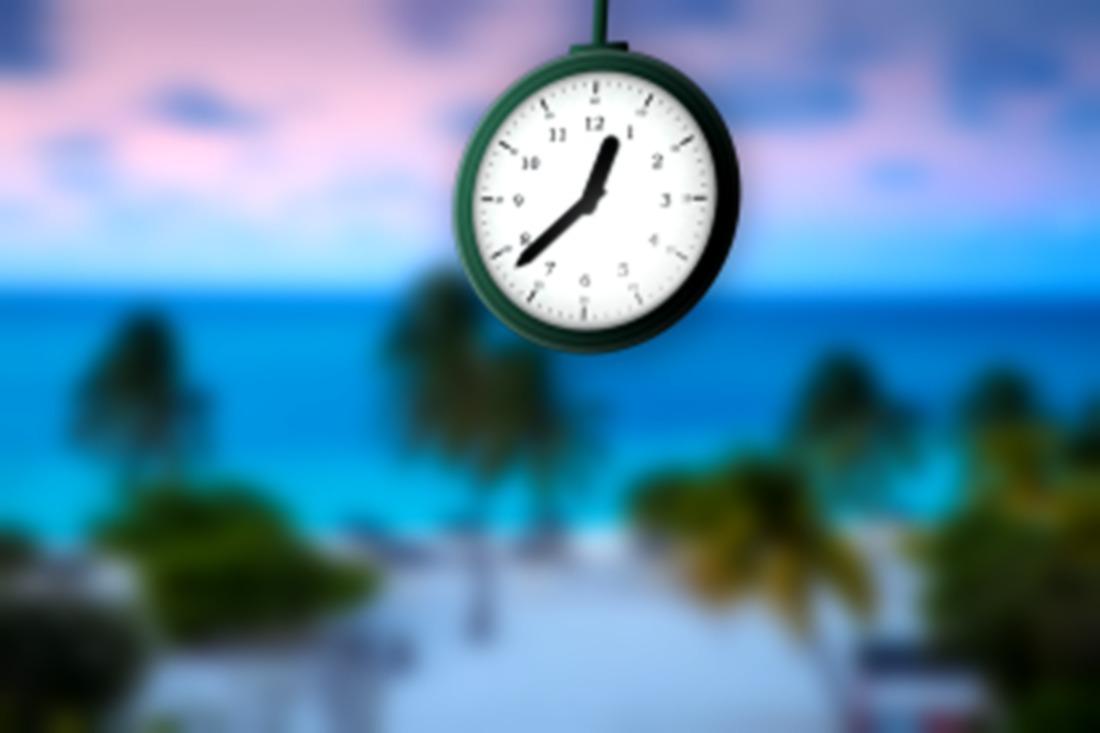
12:38
